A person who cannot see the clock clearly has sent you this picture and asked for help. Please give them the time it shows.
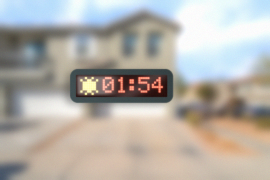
1:54
